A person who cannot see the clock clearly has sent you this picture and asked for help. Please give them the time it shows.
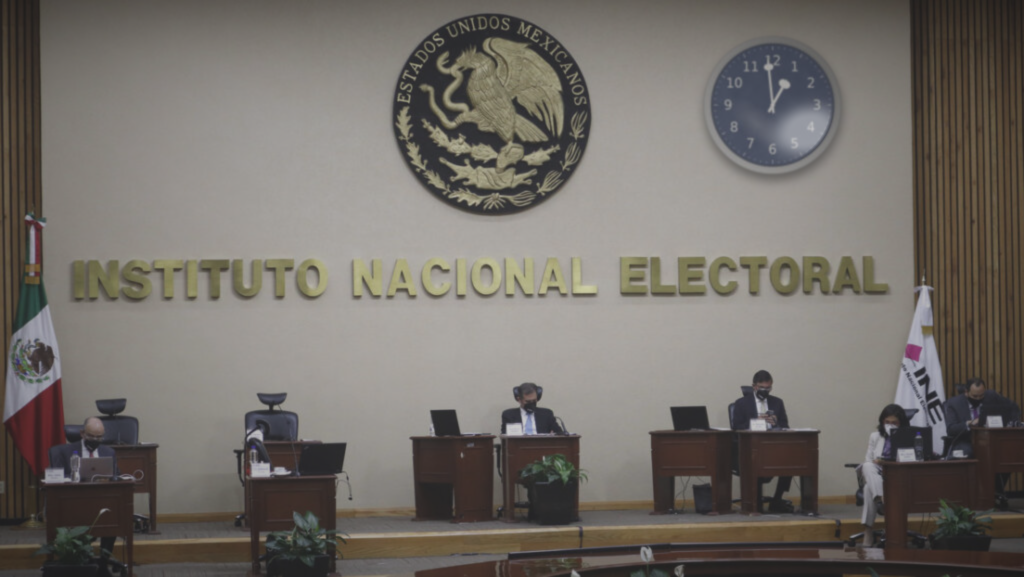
12:59
